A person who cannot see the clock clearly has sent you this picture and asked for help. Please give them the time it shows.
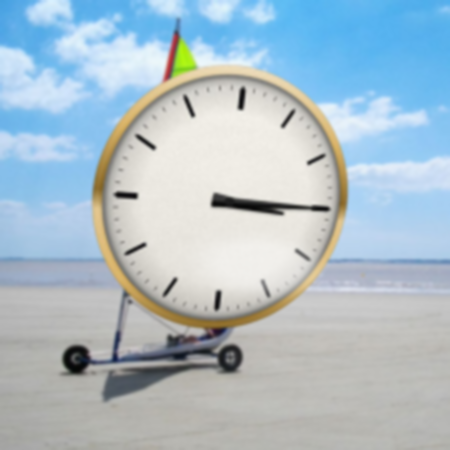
3:15
